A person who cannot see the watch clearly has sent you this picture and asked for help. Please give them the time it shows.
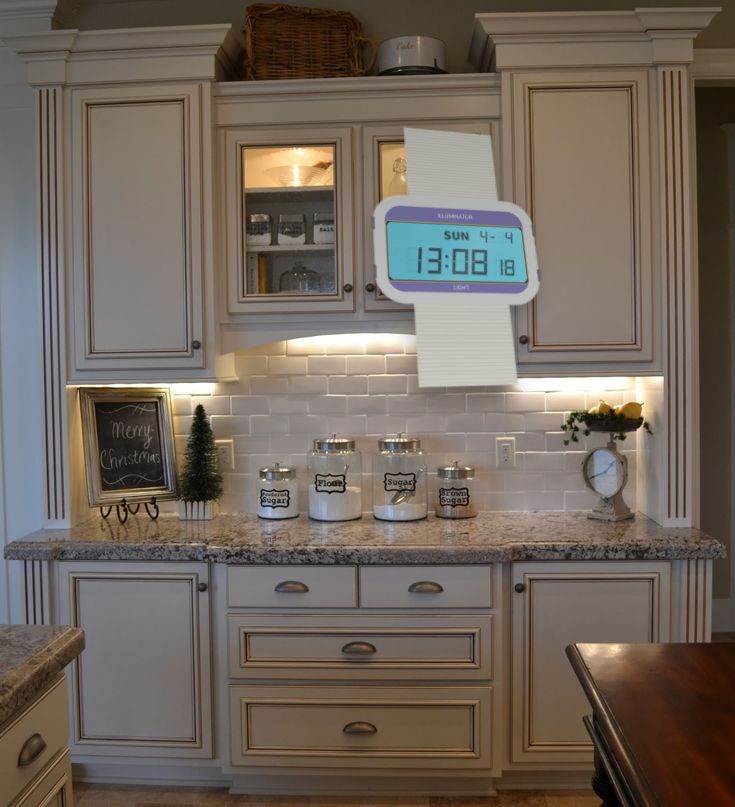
13:08:18
